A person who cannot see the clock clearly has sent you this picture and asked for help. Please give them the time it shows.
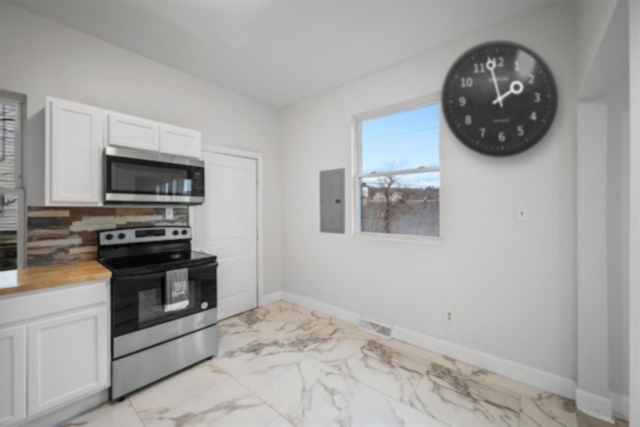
1:58
